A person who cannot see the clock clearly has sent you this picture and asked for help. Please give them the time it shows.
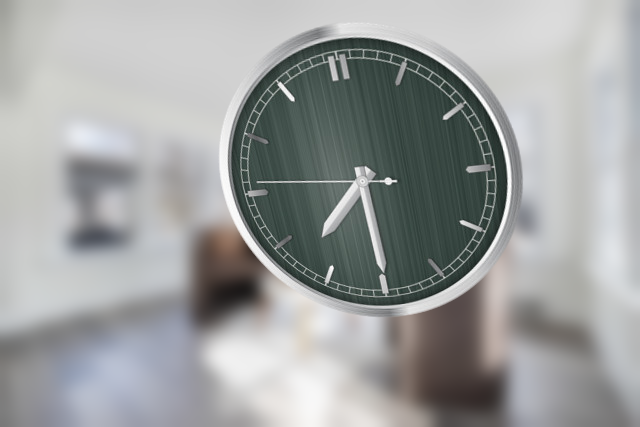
7:29:46
